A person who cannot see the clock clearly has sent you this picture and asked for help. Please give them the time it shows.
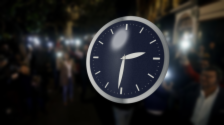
2:31
